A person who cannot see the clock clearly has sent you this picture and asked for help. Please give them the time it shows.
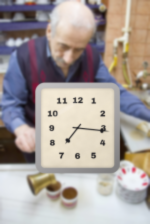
7:16
